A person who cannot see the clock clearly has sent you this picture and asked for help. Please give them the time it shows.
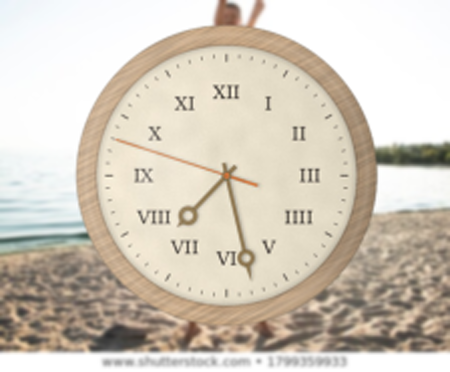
7:27:48
